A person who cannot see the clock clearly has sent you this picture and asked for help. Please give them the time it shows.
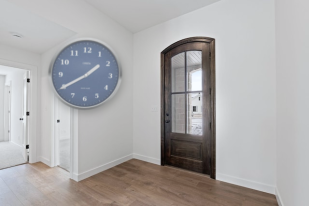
1:40
